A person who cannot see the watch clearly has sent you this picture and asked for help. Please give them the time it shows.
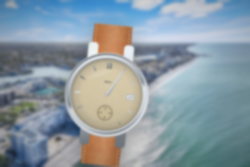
1:05
